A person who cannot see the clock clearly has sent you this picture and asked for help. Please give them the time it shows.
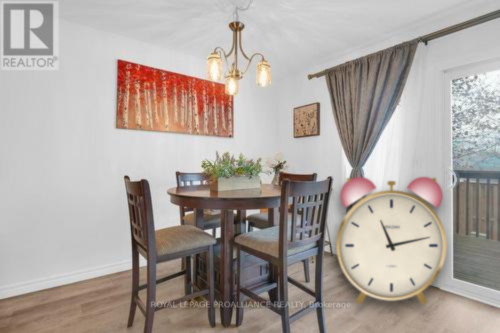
11:13
